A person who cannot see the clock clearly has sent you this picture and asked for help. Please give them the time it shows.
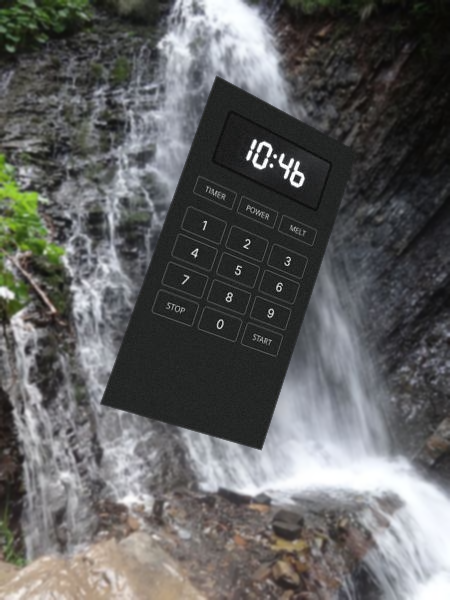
10:46
